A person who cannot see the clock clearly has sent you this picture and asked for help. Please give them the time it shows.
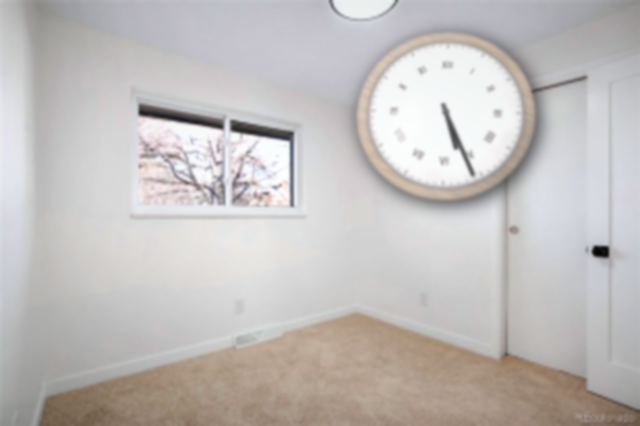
5:26
